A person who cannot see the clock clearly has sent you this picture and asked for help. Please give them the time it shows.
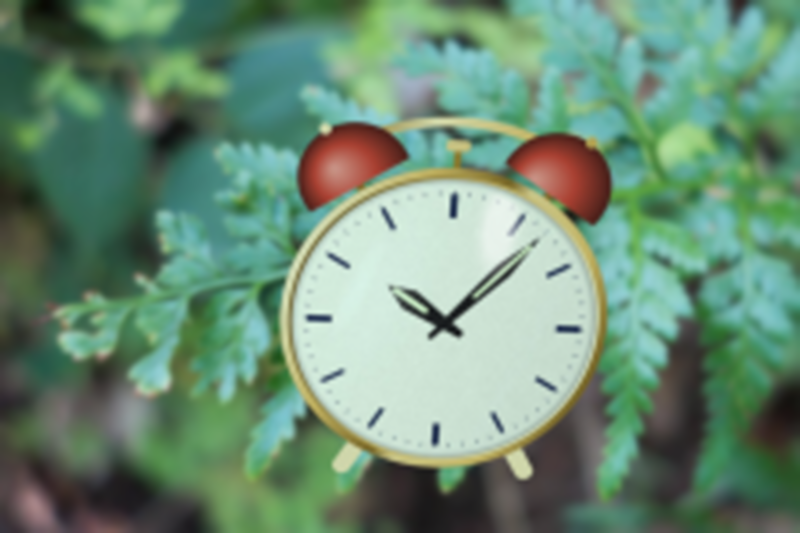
10:07
